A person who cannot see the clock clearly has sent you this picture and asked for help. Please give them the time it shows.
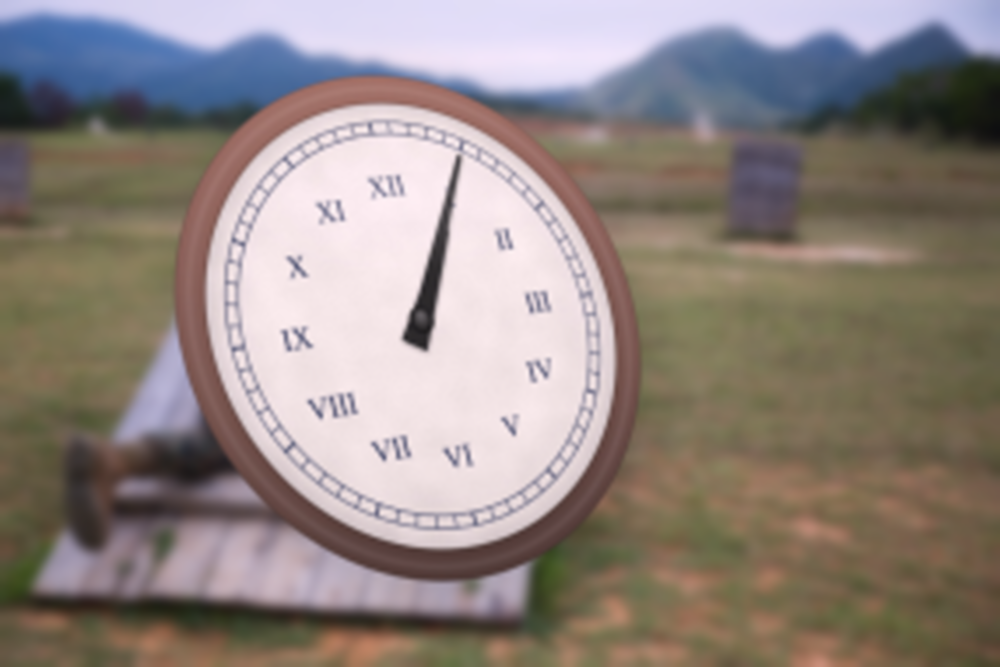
1:05
